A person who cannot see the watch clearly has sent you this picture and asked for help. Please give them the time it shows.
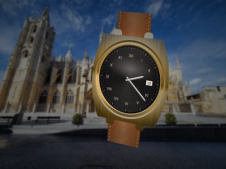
2:22
